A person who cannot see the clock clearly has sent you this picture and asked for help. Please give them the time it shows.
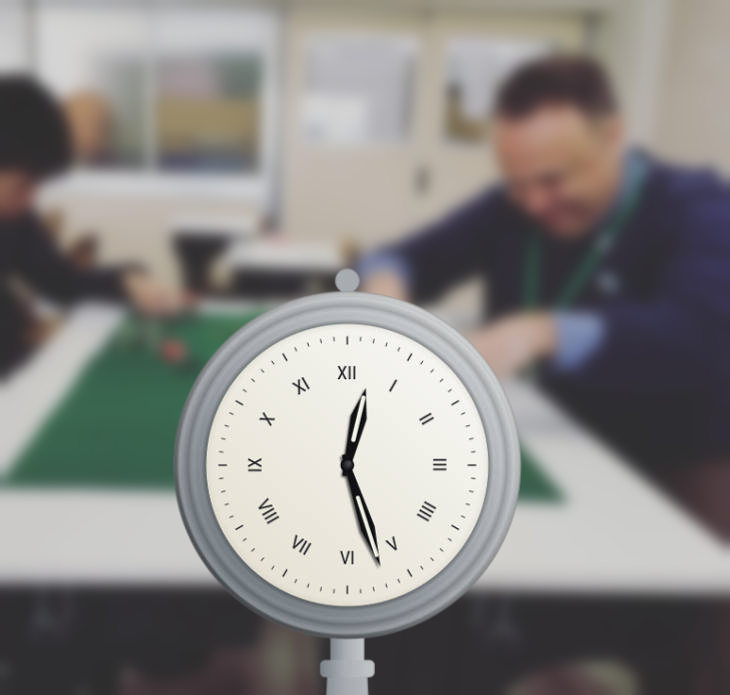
12:27
